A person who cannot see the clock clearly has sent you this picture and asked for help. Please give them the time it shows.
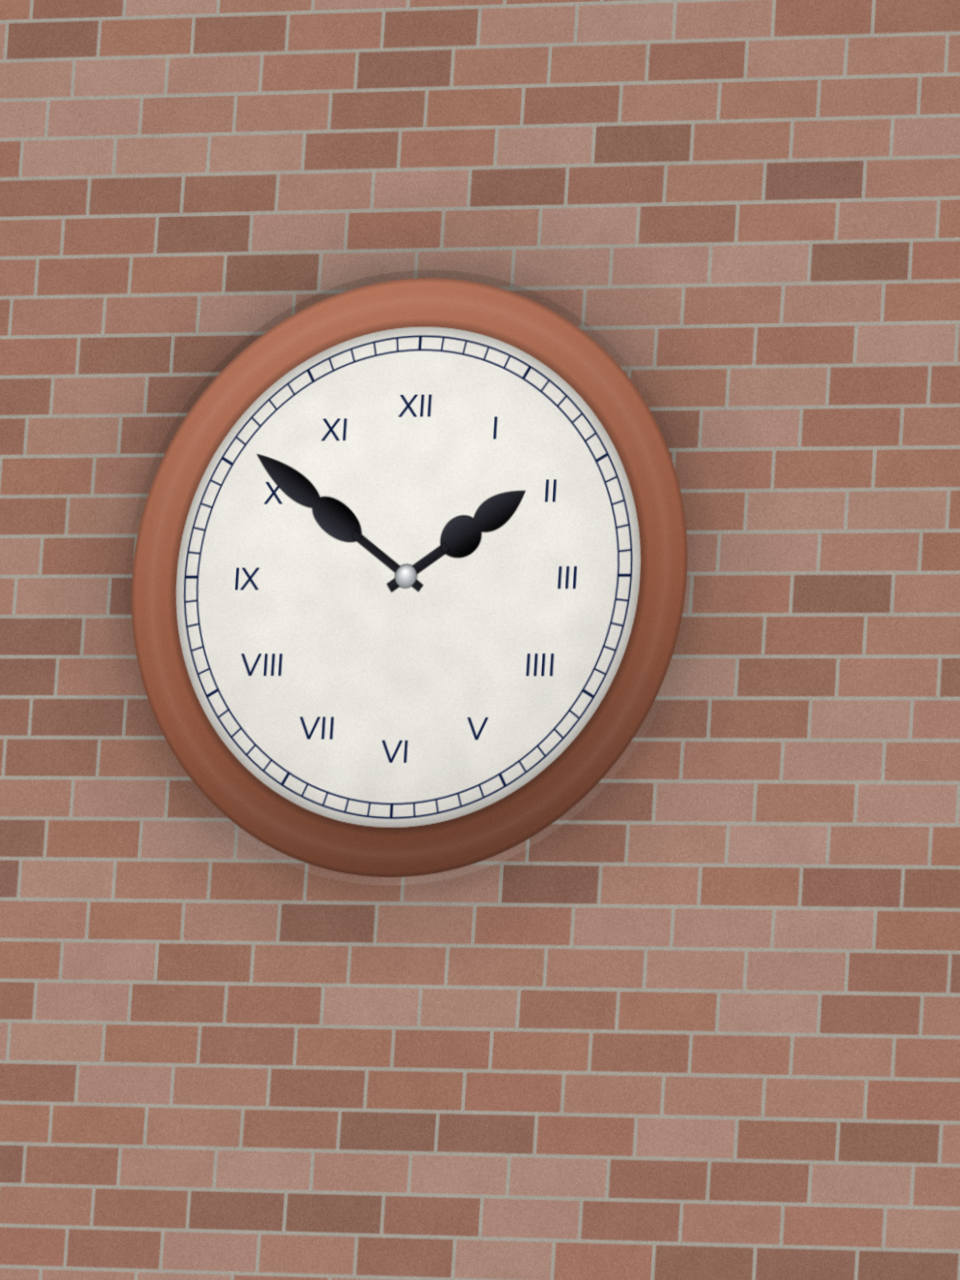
1:51
